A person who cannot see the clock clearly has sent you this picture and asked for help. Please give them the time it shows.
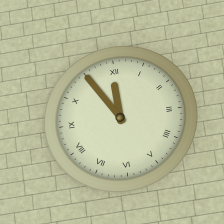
11:55
